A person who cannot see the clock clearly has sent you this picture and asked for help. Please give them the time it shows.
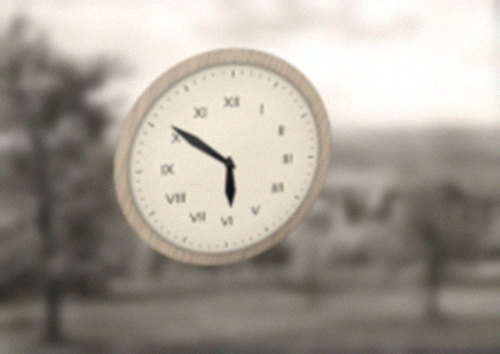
5:51
